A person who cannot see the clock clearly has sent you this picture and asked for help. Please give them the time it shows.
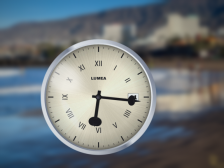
6:16
